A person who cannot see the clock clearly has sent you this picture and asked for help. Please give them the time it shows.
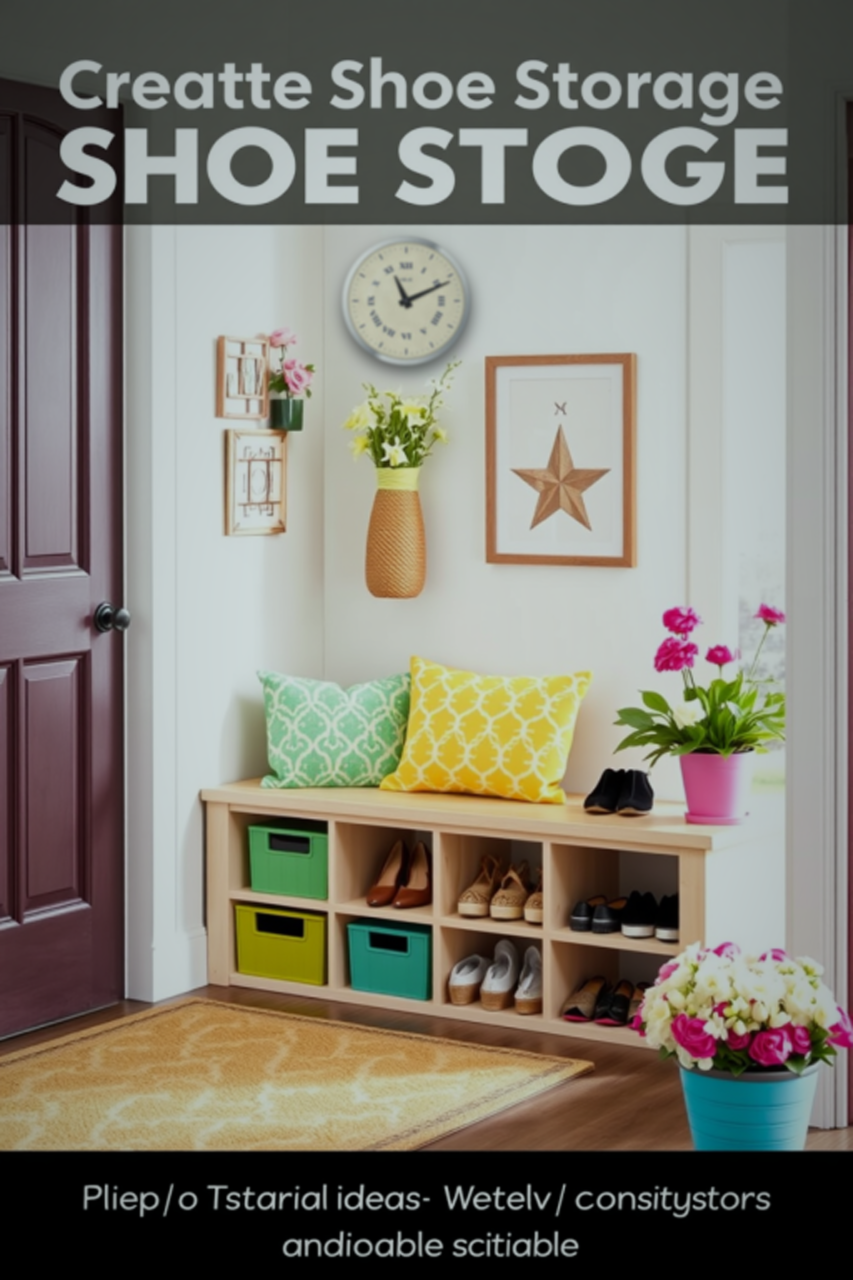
11:11
